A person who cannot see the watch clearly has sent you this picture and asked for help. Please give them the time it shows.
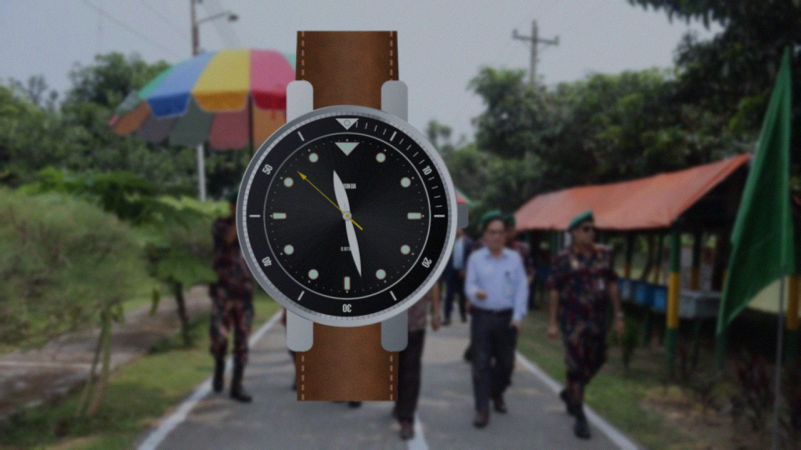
11:27:52
